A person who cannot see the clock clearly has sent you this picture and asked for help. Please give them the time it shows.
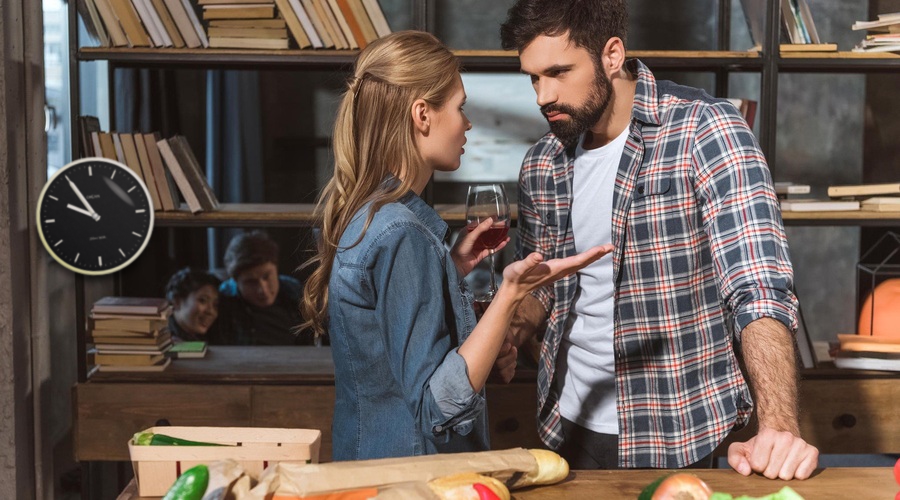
9:55
